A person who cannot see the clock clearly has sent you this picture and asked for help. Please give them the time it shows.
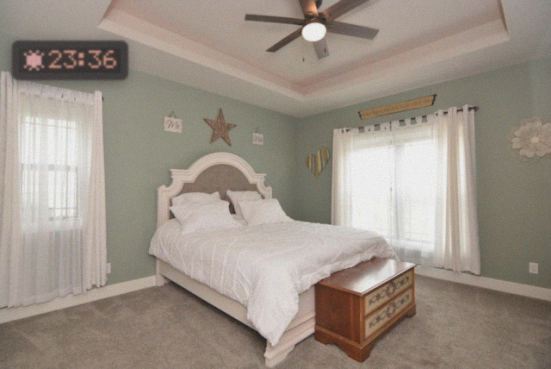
23:36
